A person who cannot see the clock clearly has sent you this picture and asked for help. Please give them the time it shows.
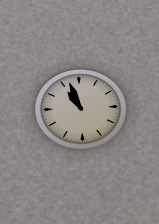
10:57
